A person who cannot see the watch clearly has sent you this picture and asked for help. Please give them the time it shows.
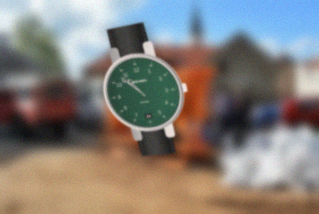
10:53
